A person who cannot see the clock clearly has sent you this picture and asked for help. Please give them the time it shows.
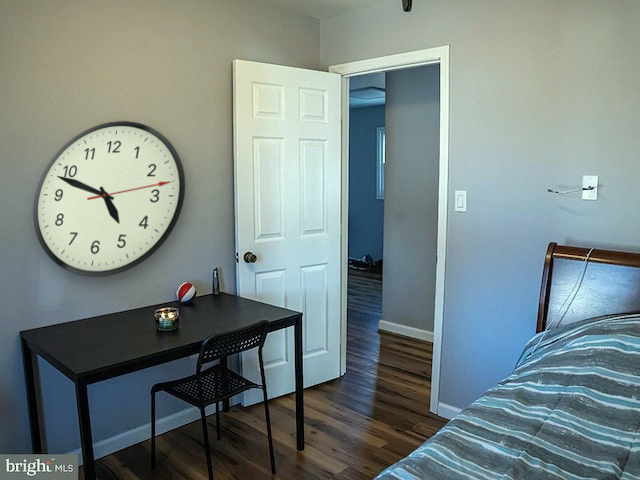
4:48:13
